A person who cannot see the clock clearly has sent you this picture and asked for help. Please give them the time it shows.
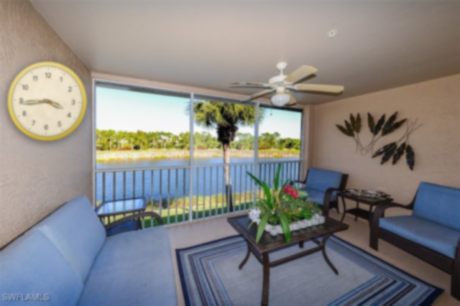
3:44
